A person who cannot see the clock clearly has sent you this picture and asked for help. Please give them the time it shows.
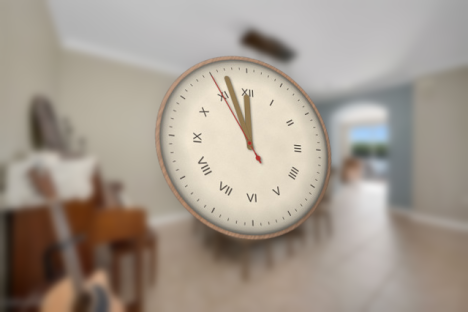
11:56:55
